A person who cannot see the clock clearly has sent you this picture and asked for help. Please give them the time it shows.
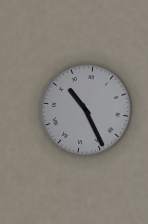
10:24
